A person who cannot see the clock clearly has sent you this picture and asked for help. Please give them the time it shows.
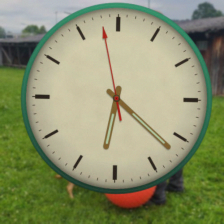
6:21:58
